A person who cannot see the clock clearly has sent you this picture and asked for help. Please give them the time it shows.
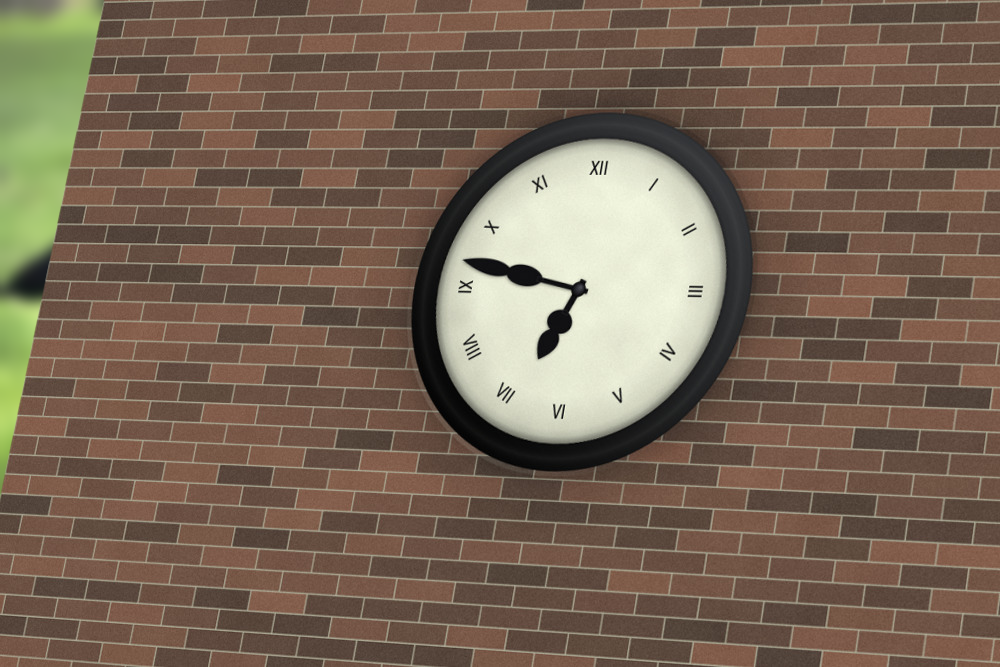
6:47
